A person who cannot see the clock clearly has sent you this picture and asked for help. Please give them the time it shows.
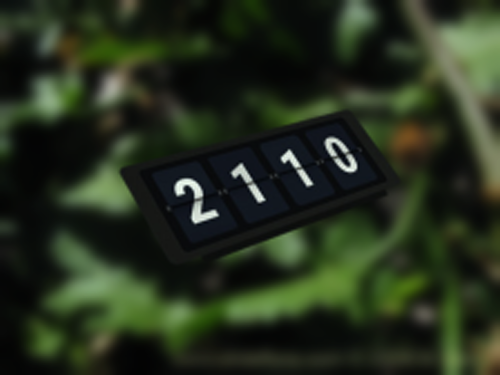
21:10
